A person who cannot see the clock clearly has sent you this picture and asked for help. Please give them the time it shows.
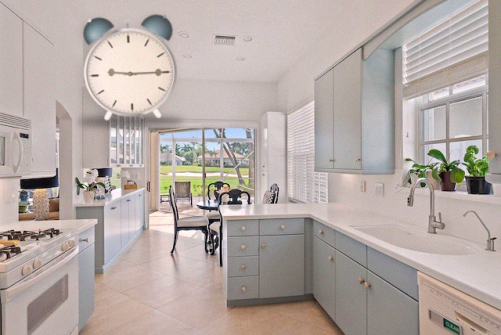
9:15
